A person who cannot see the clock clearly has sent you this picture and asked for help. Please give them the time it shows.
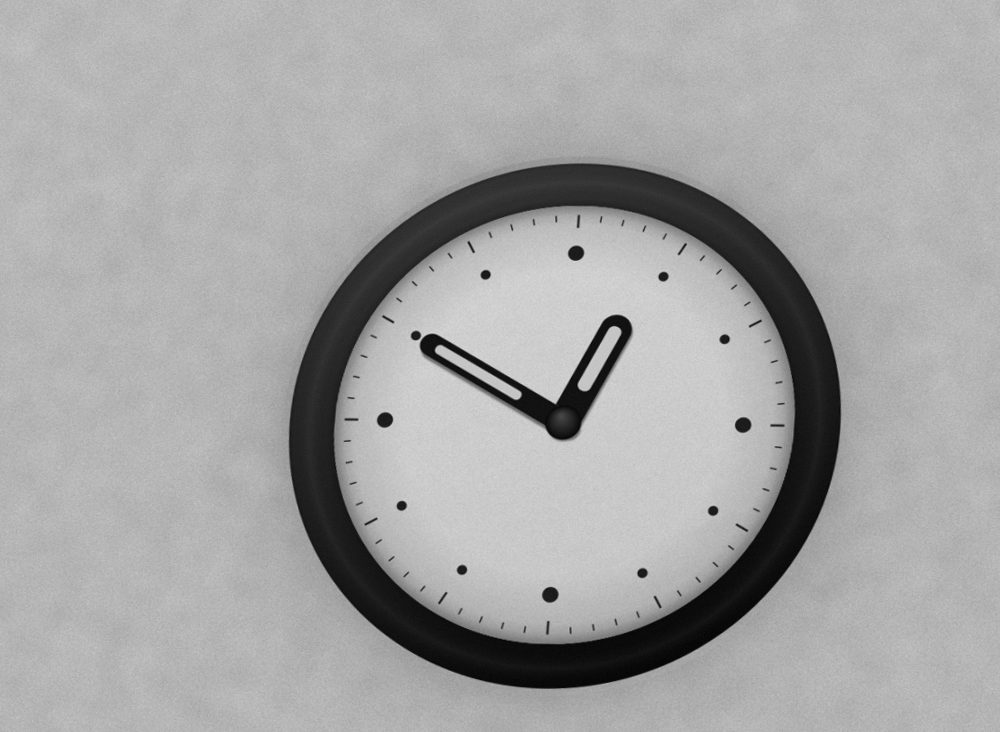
12:50
